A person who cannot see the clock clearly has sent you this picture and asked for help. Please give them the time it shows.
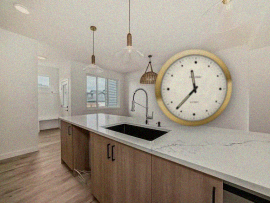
11:37
